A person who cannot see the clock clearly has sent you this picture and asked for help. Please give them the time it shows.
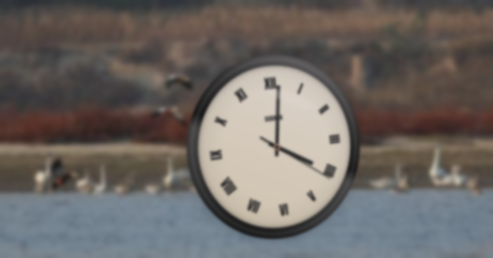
4:01:21
